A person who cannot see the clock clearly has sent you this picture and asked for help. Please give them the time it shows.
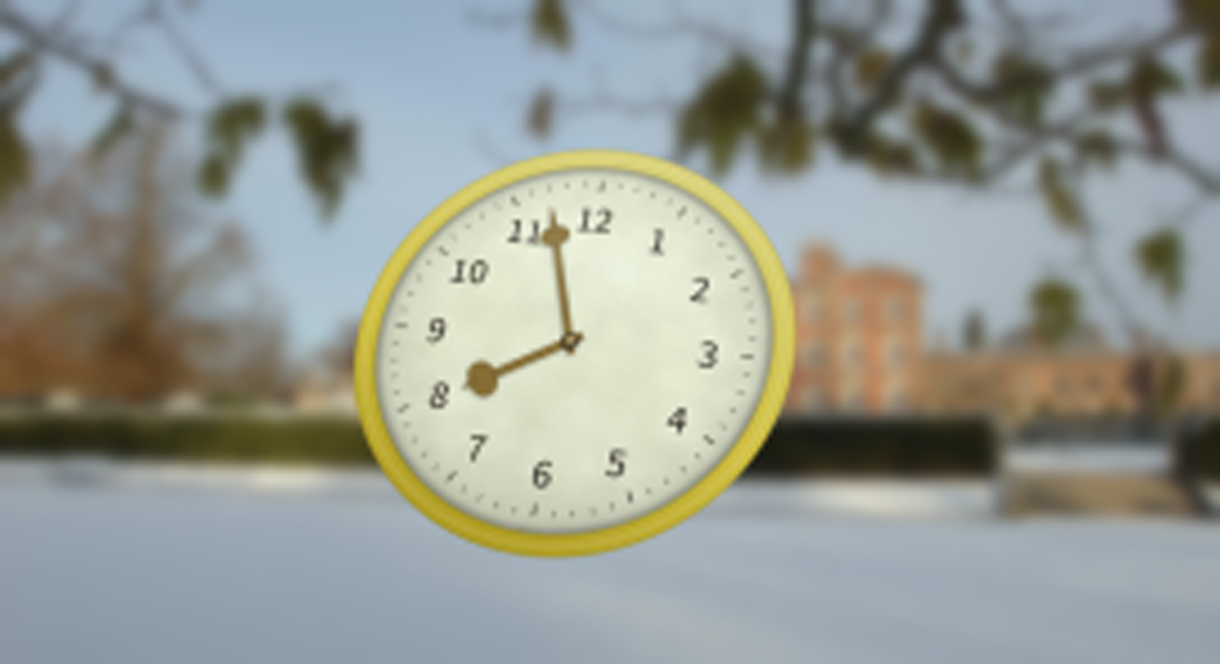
7:57
